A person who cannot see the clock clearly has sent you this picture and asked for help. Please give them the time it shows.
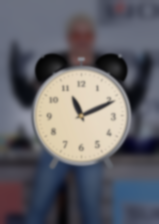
11:11
